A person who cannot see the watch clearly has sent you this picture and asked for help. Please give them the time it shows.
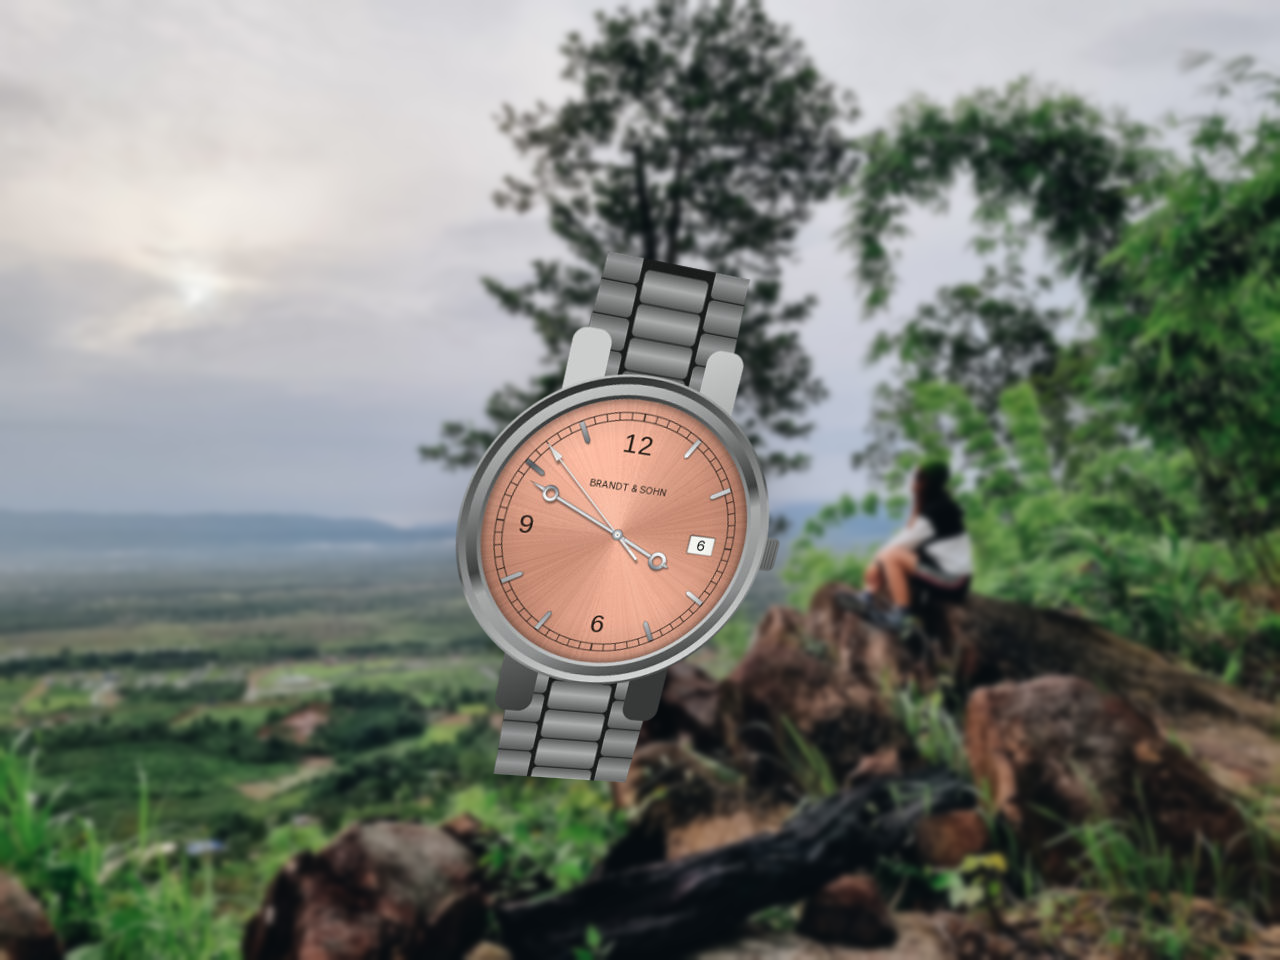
3:48:52
